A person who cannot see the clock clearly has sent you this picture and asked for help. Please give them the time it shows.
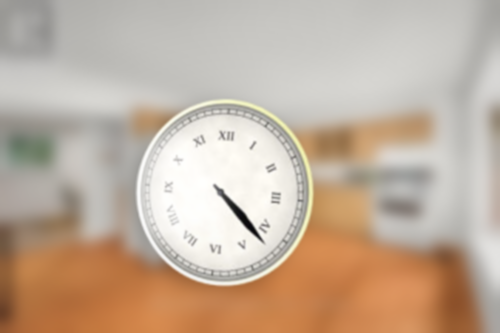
4:22
